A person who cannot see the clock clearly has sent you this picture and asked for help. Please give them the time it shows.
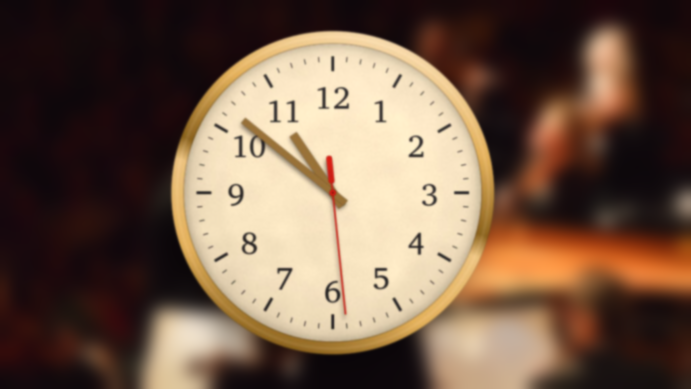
10:51:29
